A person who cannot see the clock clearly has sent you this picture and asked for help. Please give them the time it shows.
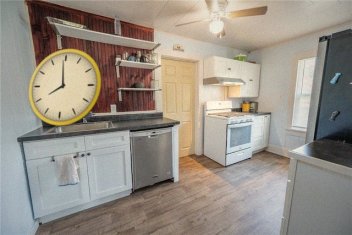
7:59
